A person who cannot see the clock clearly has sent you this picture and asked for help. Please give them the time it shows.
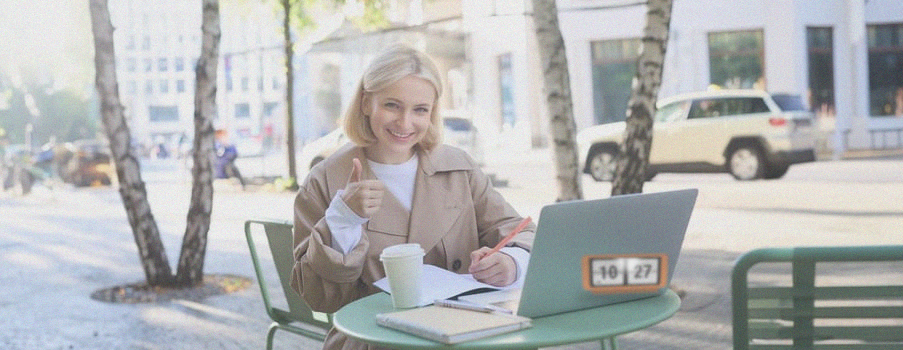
10:27
